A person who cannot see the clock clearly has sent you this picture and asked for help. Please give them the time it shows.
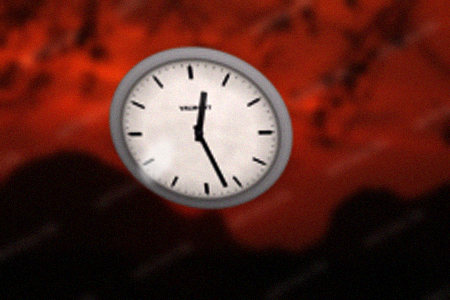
12:27
